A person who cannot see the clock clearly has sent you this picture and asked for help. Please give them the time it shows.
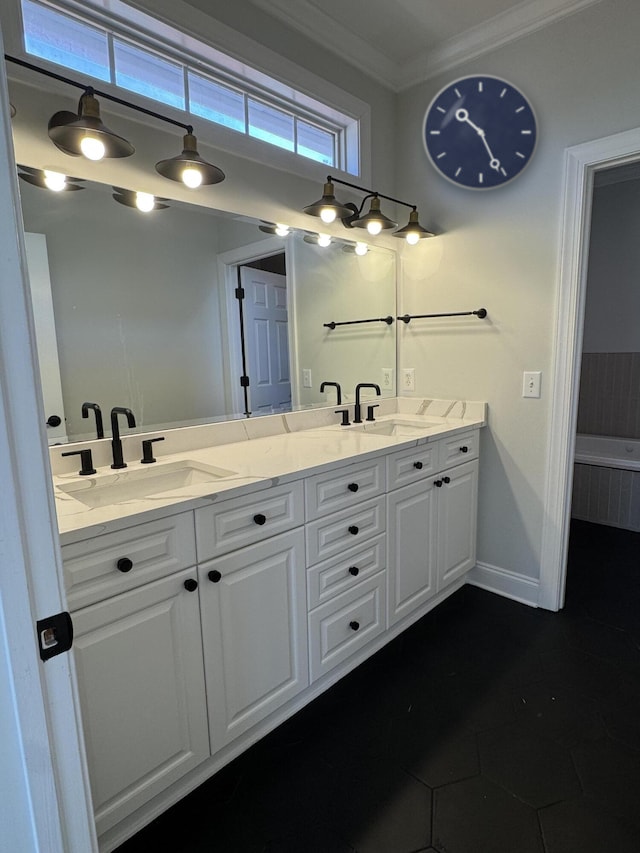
10:26
